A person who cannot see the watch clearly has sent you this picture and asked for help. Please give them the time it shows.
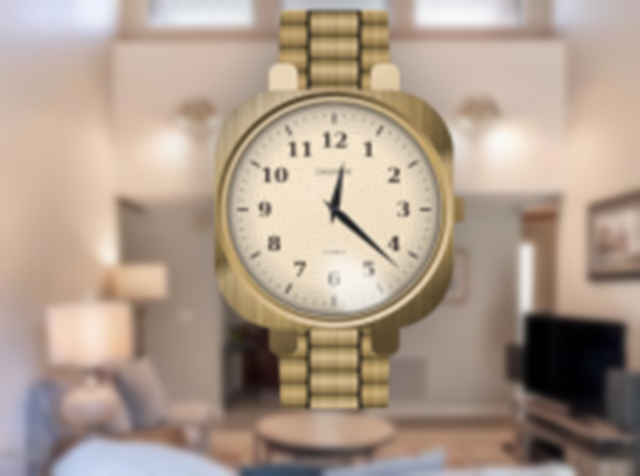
12:22
